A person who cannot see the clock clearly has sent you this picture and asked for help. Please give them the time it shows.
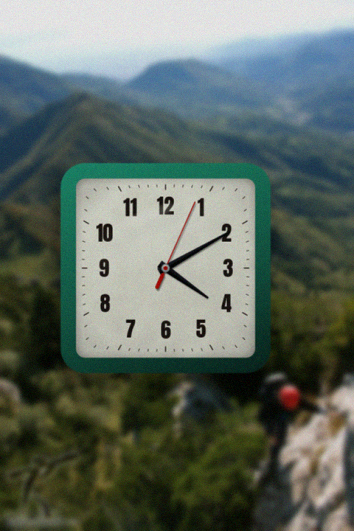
4:10:04
